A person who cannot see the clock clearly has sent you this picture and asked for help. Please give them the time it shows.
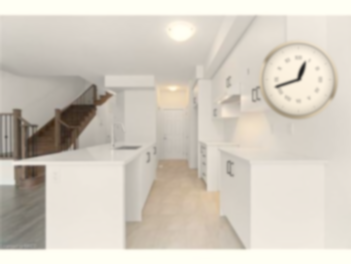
12:42
